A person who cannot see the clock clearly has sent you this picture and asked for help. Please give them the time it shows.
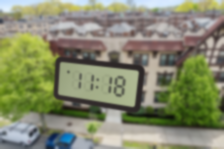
11:18
